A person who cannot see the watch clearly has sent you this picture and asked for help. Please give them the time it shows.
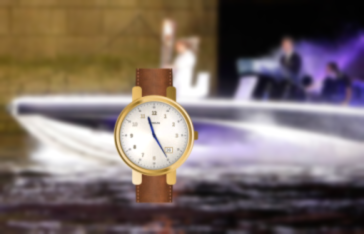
11:25
